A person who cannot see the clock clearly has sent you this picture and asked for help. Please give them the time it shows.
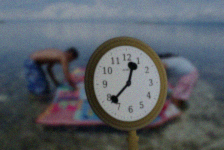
12:38
